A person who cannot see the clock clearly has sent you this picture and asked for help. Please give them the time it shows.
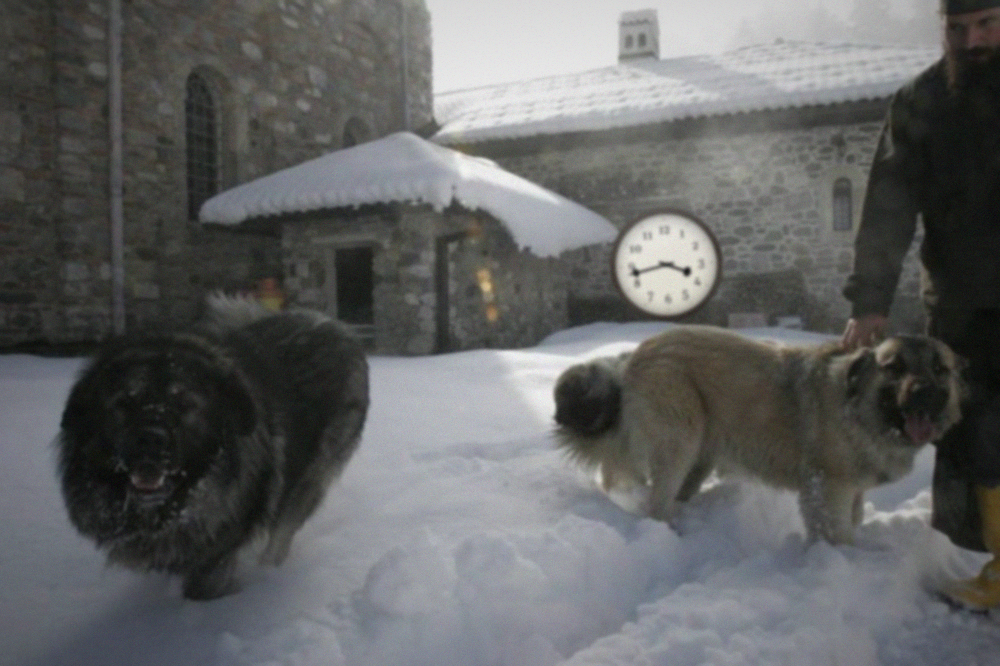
3:43
